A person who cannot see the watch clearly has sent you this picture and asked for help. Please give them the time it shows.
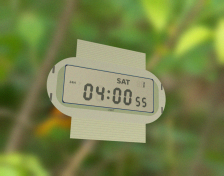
4:00:55
